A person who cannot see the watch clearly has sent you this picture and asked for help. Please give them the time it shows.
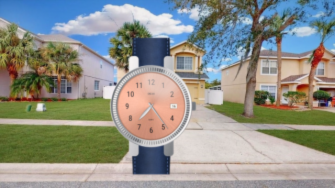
7:24
